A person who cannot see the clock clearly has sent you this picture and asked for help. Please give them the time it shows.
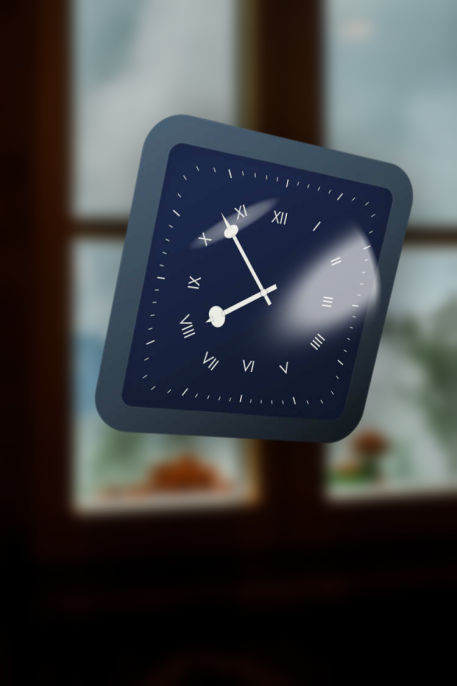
7:53
